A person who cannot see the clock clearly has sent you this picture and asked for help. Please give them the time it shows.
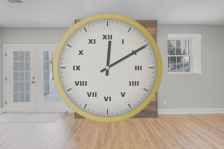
12:10
